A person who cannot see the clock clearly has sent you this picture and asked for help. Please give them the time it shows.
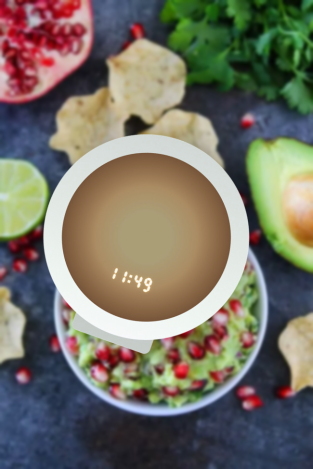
11:49
